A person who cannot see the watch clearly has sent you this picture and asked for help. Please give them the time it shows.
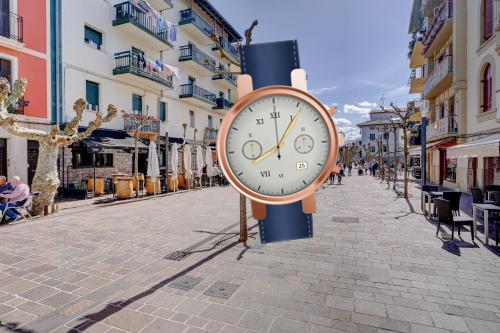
8:06
